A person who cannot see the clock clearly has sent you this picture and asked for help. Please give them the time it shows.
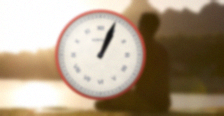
1:04
